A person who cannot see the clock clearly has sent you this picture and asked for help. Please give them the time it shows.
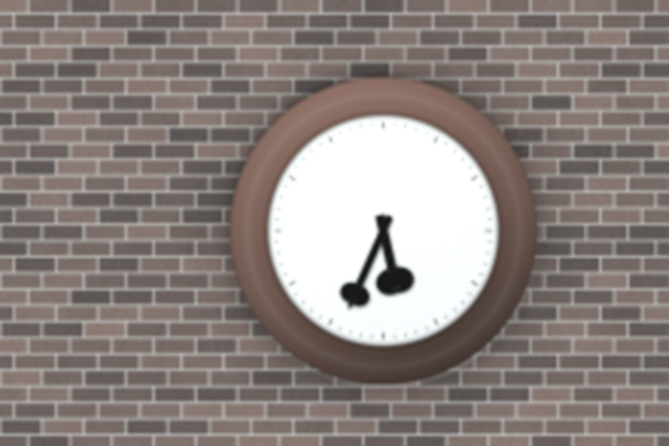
5:34
